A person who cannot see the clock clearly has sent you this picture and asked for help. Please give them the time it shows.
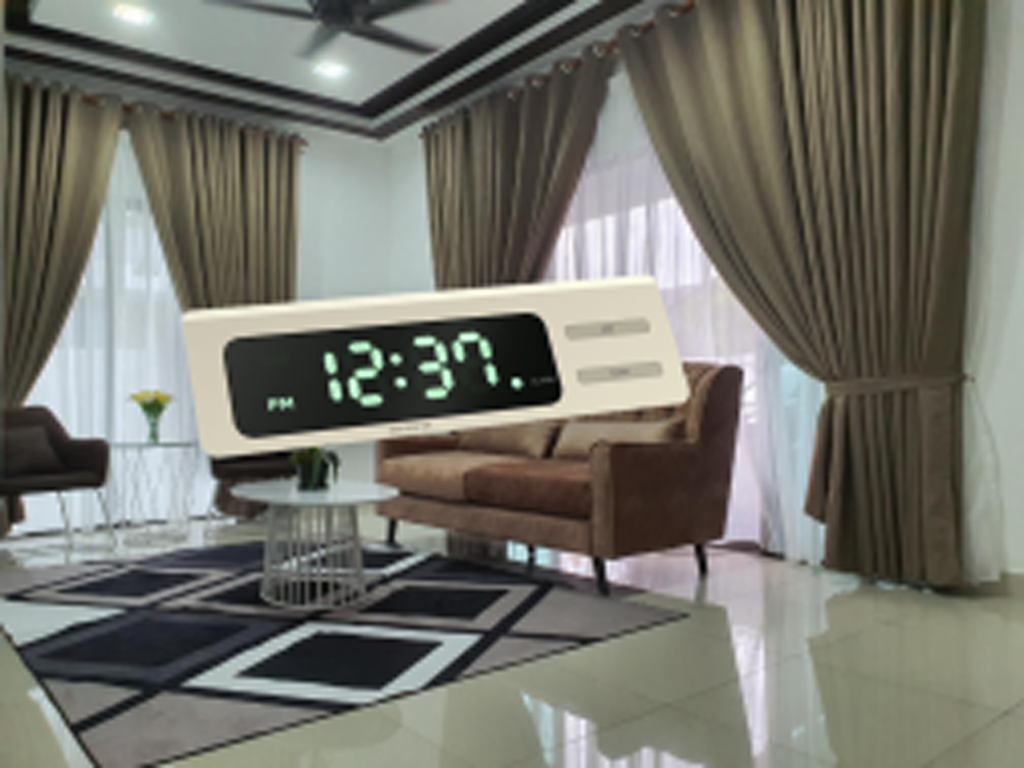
12:37
